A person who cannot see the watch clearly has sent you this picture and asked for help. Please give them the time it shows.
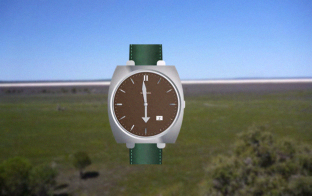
5:59
